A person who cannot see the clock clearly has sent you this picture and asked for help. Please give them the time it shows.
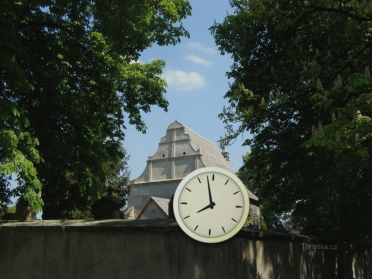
7:58
